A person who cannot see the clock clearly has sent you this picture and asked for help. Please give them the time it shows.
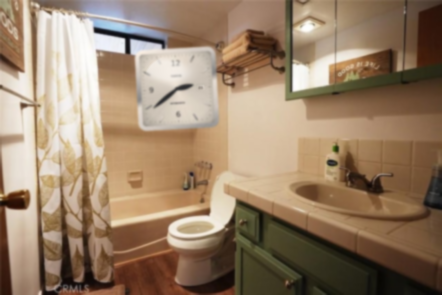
2:39
